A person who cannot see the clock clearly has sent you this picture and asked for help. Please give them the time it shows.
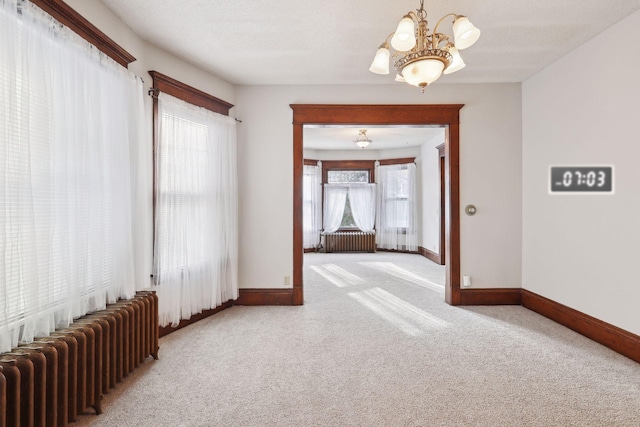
7:03
